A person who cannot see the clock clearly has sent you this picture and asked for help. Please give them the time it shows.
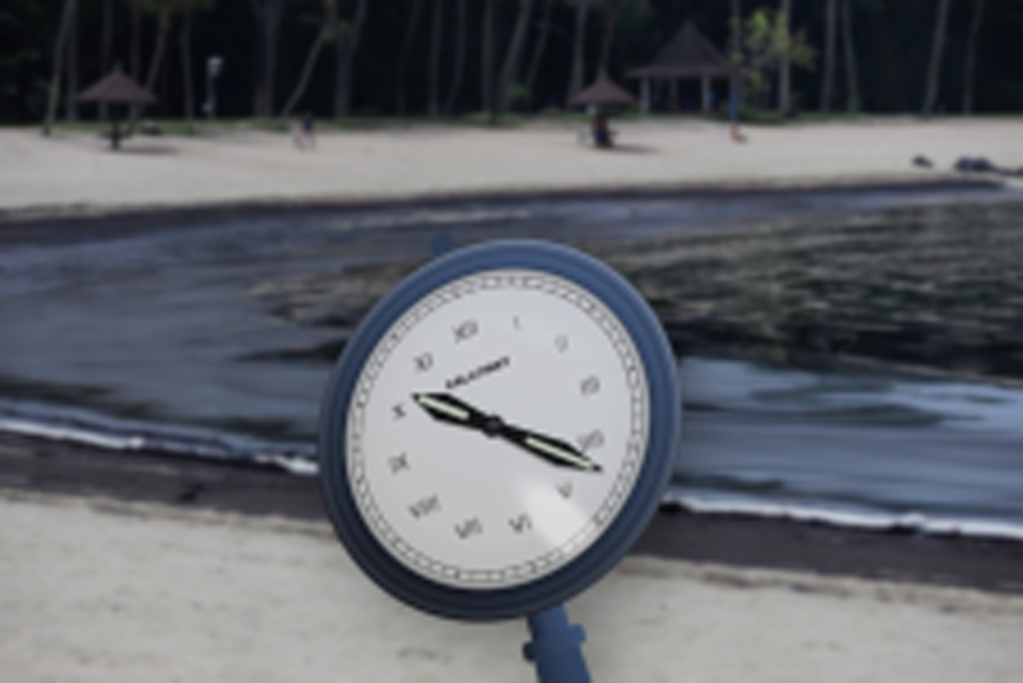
10:22
